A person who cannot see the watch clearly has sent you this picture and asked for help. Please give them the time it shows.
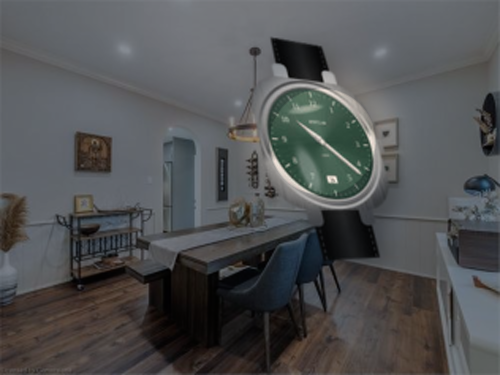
10:22
